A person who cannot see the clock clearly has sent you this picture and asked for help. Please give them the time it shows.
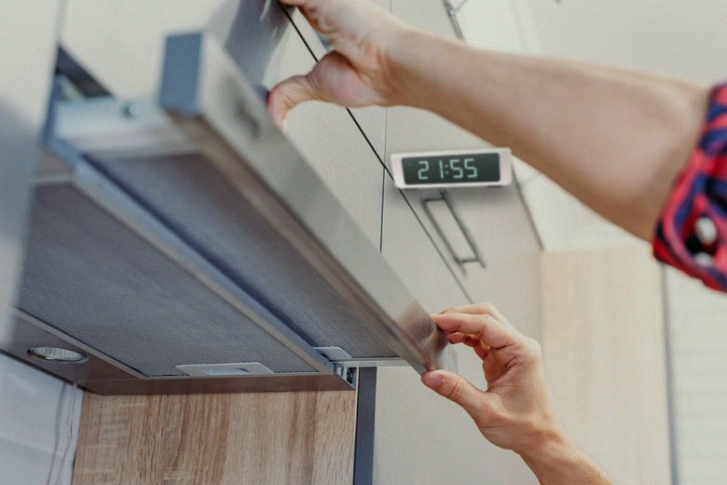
21:55
